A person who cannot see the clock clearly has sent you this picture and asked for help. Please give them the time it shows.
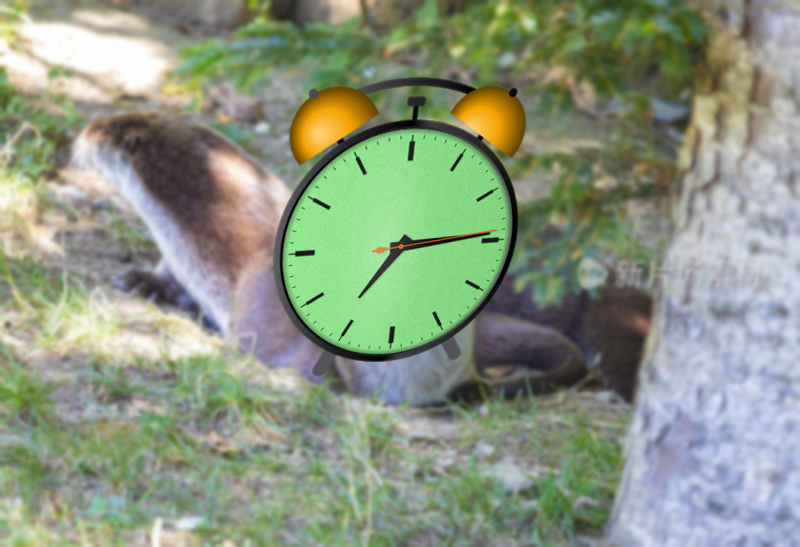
7:14:14
